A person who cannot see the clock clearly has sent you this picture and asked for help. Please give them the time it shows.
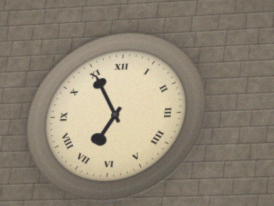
6:55
